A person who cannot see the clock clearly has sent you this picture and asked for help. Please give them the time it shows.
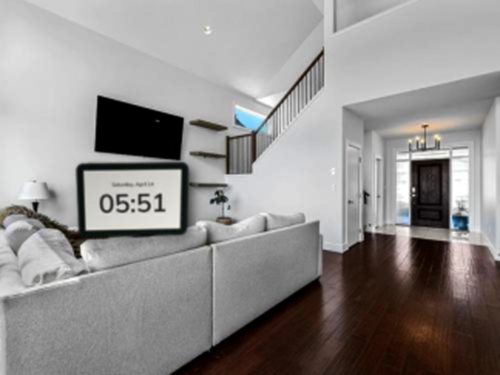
5:51
